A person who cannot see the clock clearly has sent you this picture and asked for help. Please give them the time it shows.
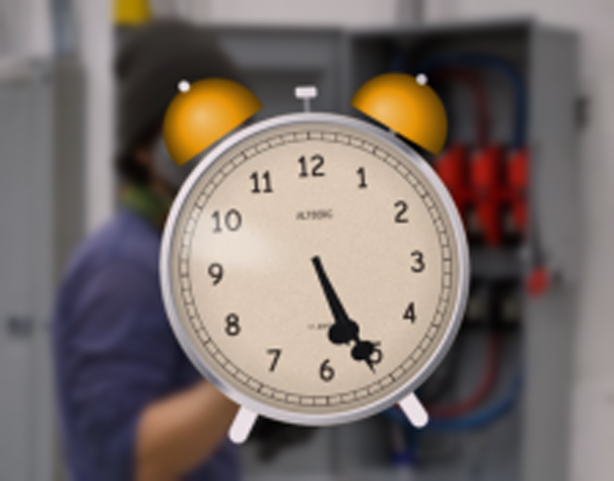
5:26
